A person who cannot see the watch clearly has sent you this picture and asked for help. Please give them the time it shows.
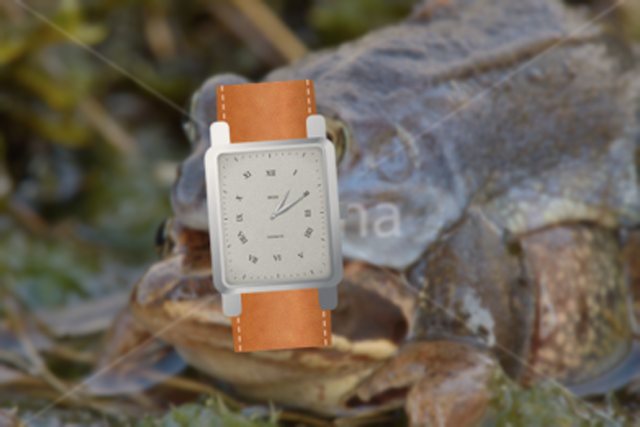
1:10
